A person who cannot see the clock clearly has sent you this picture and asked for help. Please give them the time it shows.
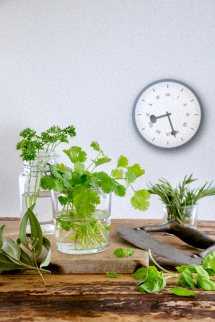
8:27
